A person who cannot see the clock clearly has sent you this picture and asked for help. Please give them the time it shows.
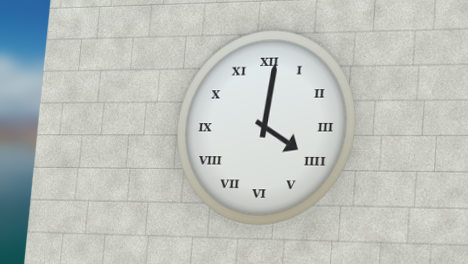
4:01
